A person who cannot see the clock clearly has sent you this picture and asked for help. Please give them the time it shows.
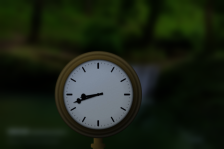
8:42
